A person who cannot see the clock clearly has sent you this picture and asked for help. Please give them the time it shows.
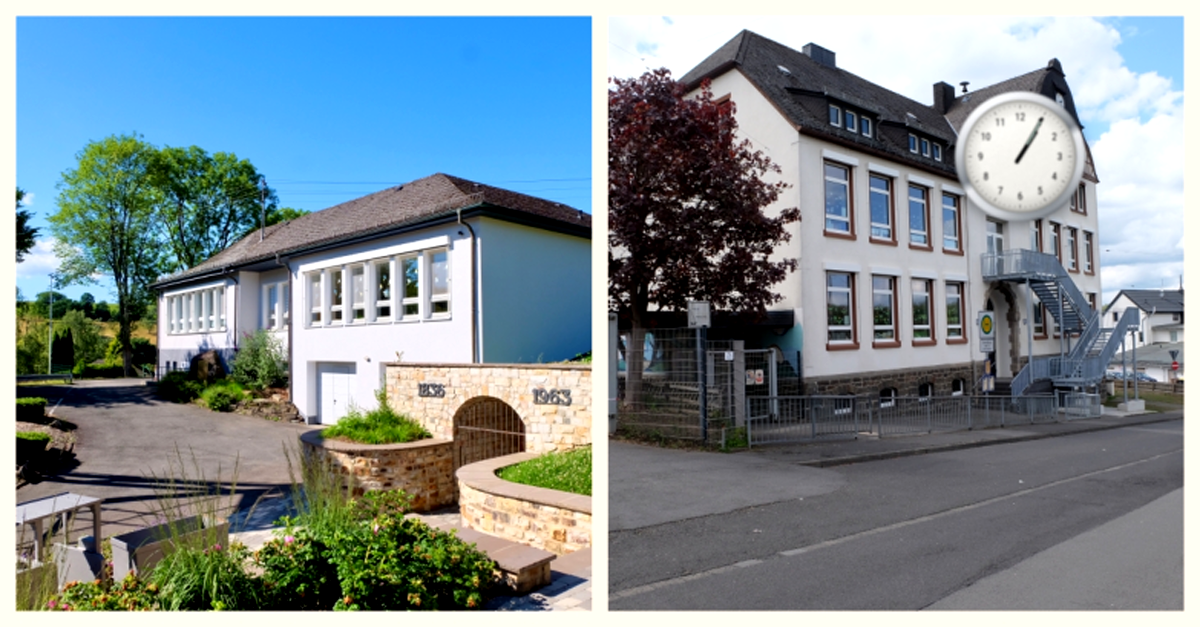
1:05
